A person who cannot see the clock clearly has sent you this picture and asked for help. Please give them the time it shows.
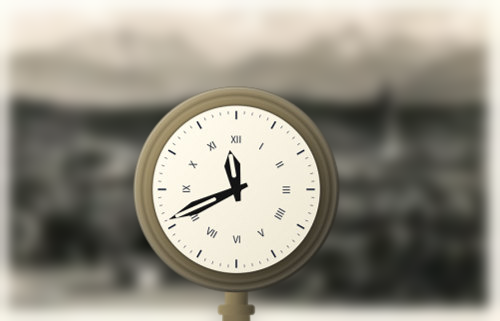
11:41
